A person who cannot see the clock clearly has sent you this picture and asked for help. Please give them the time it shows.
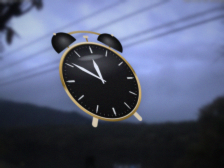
11:51
